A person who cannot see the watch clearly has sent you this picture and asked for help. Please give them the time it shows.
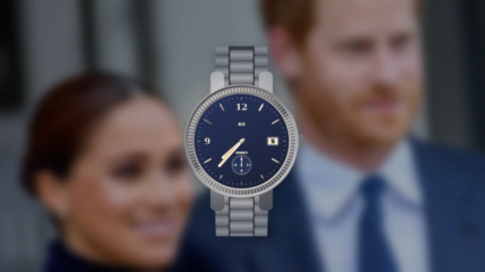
7:37
